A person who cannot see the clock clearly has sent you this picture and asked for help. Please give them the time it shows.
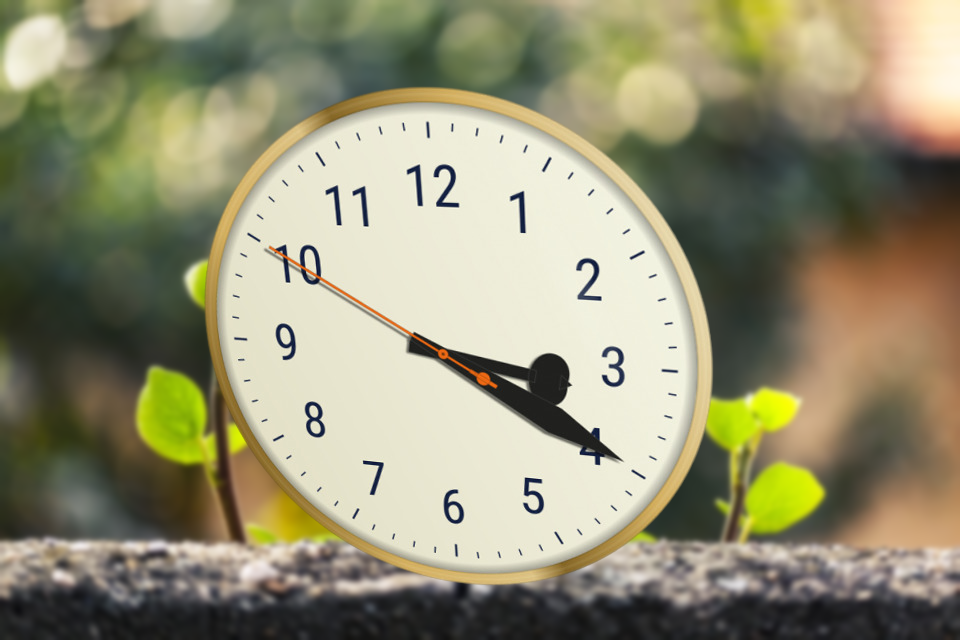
3:19:50
